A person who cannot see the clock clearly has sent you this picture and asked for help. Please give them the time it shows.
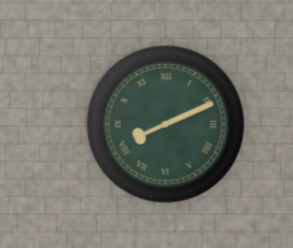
8:11
